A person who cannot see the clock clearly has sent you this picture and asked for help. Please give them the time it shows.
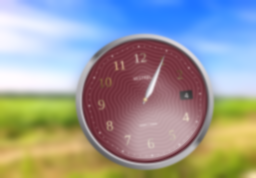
1:05
